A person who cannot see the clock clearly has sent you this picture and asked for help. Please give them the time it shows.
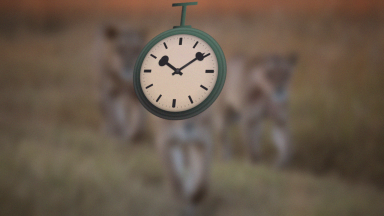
10:09
